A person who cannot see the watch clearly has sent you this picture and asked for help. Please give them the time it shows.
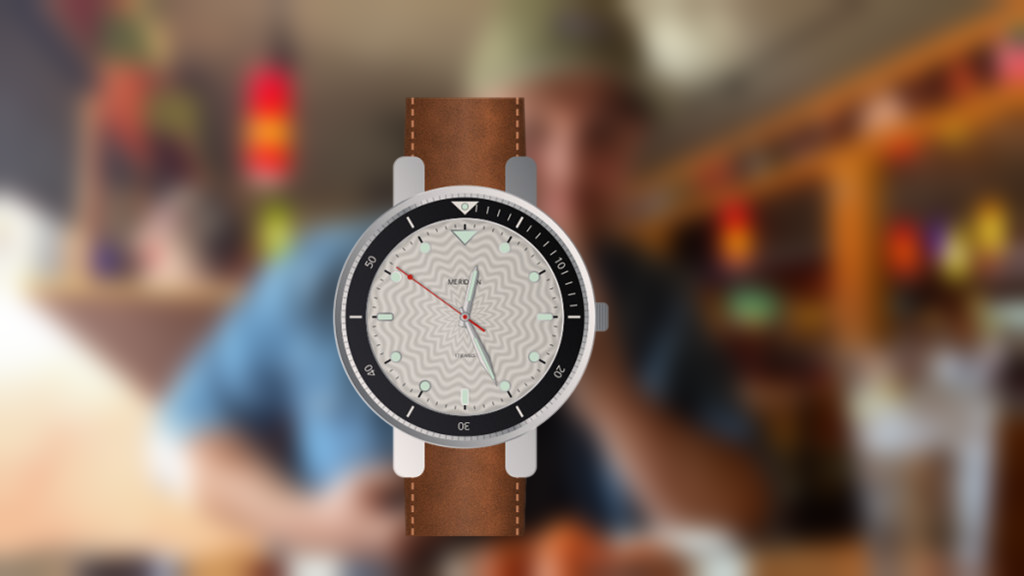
12:25:51
